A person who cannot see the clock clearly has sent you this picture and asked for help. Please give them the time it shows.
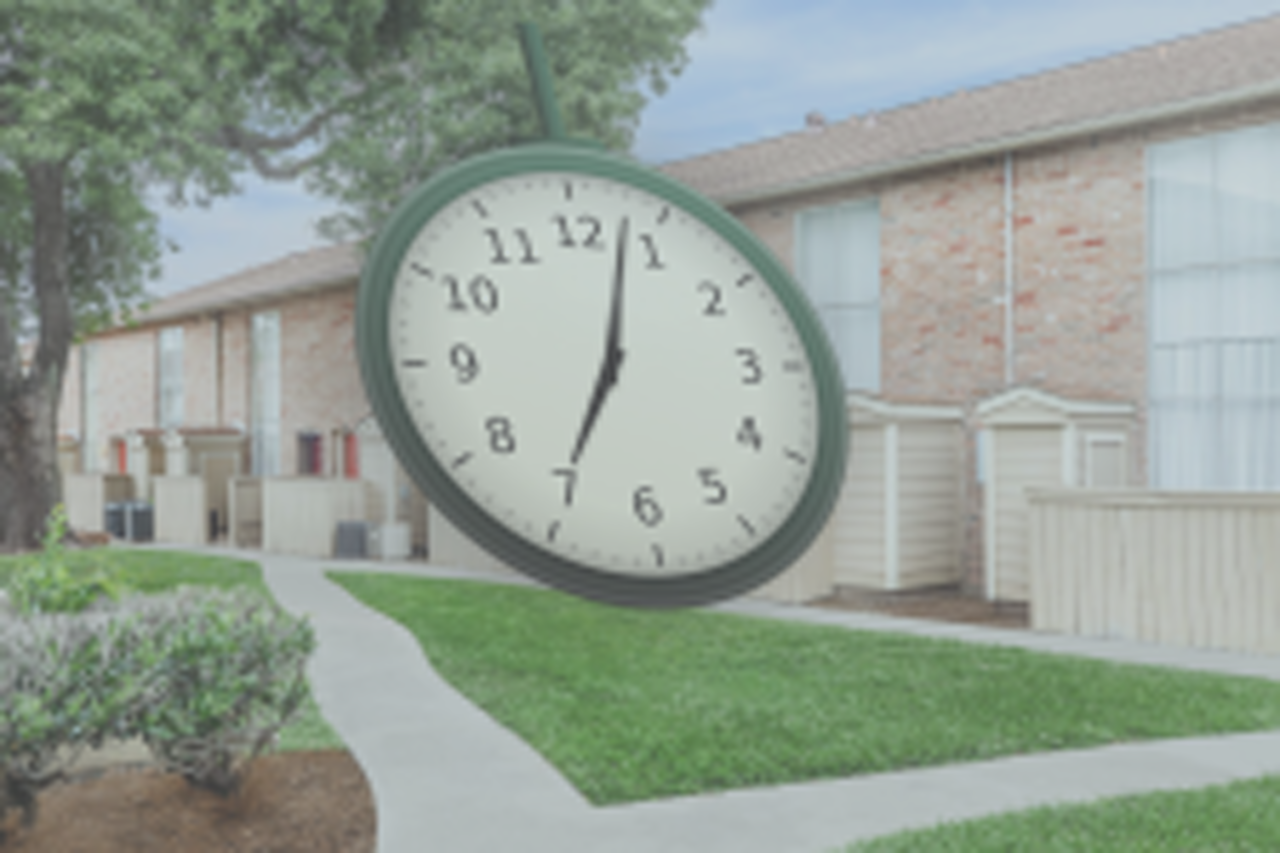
7:03
